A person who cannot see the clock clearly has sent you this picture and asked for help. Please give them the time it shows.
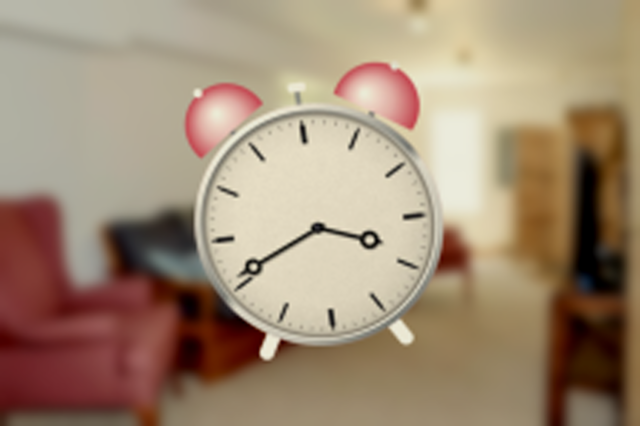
3:41
